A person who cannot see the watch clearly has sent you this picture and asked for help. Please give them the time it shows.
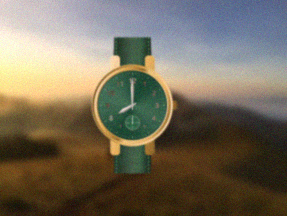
8:00
